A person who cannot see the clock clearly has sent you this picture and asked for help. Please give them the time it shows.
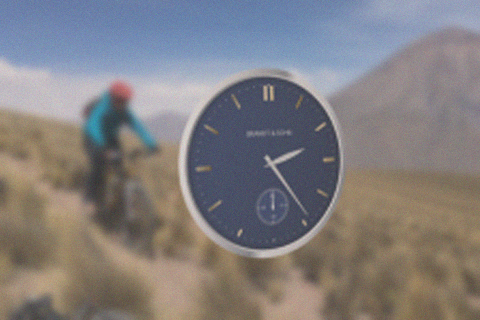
2:24
